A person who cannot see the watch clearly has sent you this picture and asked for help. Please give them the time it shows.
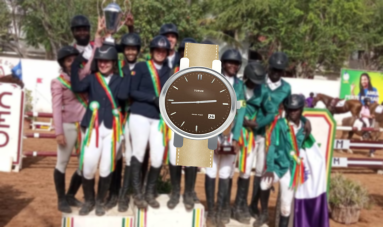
2:44
